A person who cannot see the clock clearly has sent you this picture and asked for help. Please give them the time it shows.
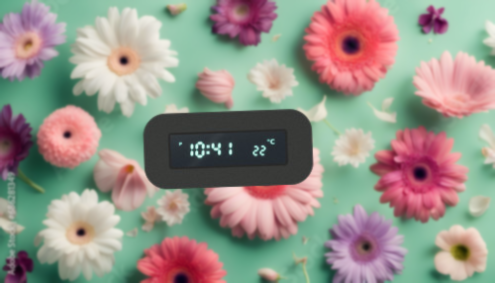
10:41
